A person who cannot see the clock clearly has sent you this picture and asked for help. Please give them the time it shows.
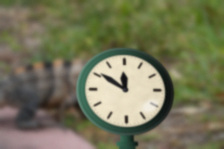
11:51
